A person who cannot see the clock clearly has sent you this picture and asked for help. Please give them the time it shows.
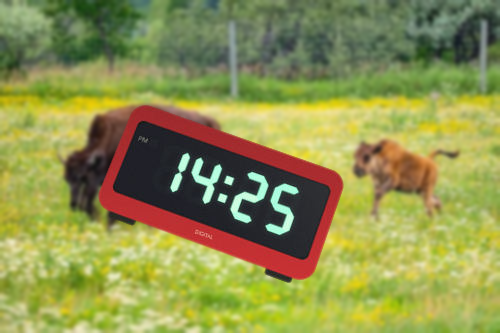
14:25
